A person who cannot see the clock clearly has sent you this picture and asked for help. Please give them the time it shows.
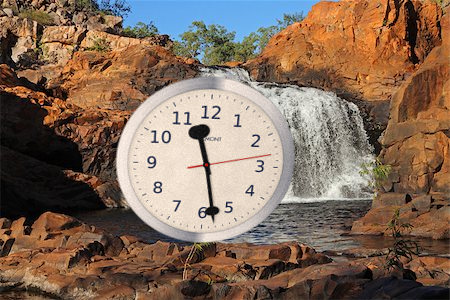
11:28:13
